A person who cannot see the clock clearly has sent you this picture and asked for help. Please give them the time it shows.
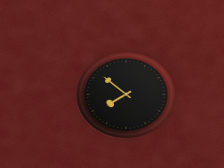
7:52
